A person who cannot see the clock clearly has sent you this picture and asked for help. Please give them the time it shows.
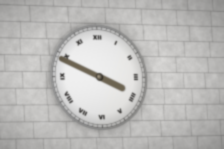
3:49
